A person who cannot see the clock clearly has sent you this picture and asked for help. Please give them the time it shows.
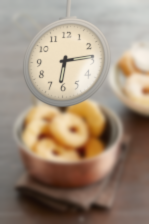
6:14
